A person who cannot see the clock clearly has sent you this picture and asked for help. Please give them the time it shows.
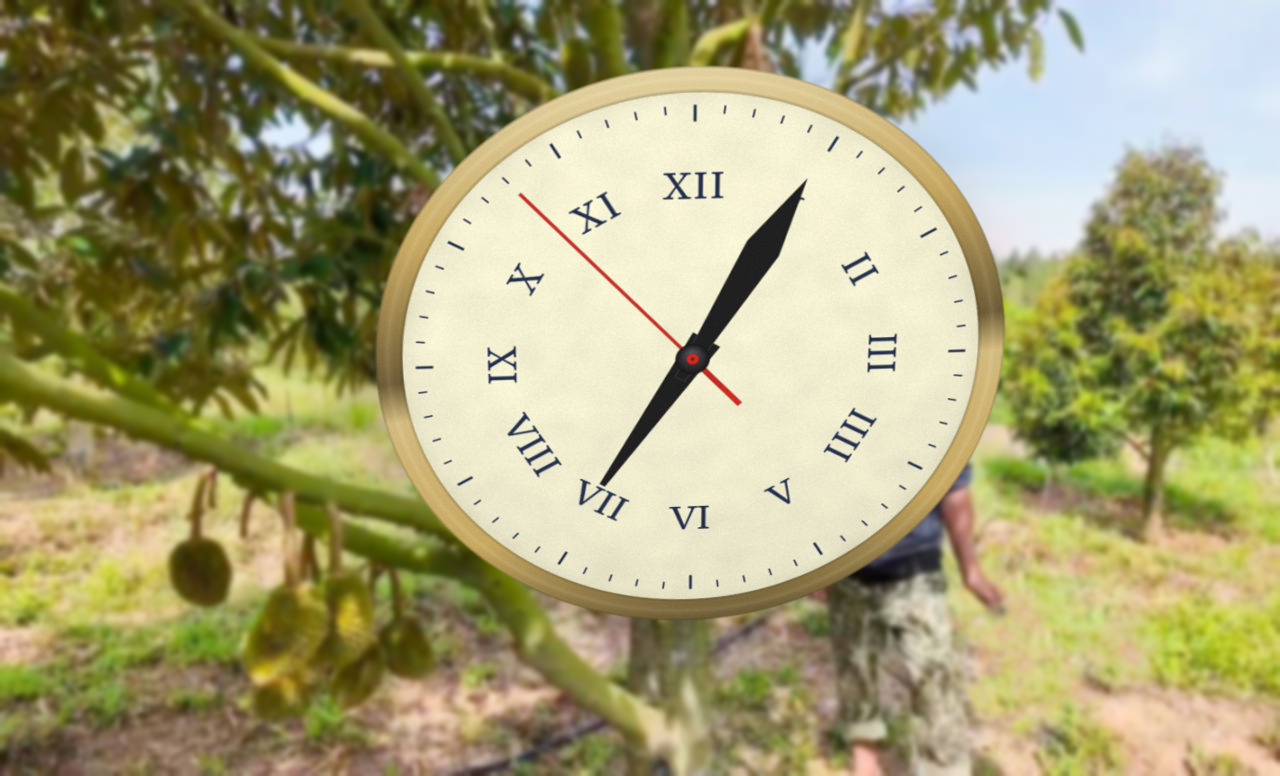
7:04:53
